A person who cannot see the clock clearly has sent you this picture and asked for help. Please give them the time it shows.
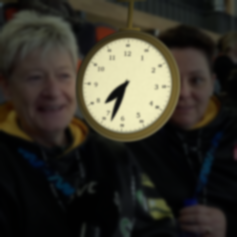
7:33
